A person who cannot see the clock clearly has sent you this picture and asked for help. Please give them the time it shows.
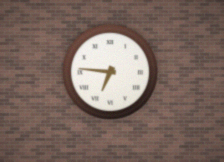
6:46
